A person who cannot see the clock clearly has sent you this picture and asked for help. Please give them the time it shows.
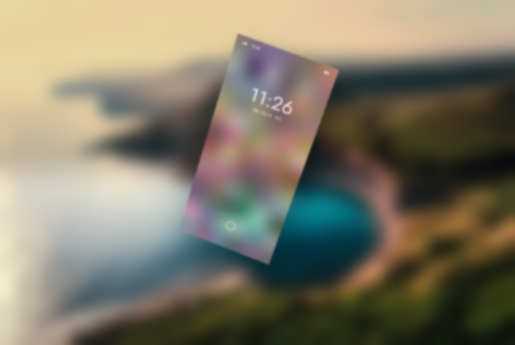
11:26
